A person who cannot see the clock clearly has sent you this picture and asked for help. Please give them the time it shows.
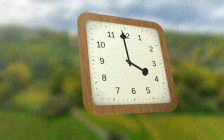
3:59
